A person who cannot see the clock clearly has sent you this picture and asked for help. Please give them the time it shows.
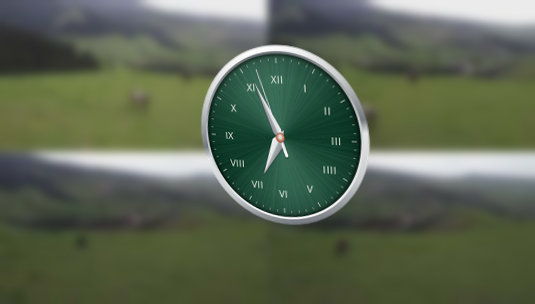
6:55:57
